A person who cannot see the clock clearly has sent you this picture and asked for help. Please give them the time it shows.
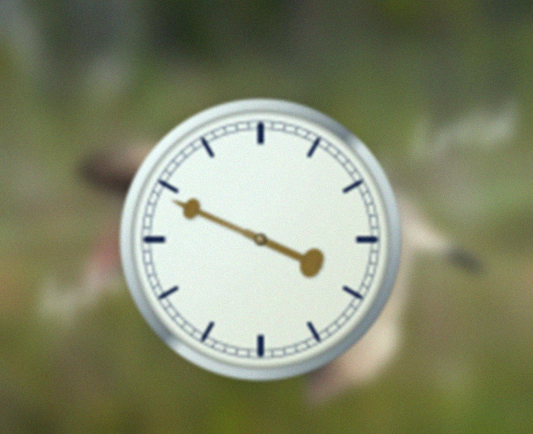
3:49
